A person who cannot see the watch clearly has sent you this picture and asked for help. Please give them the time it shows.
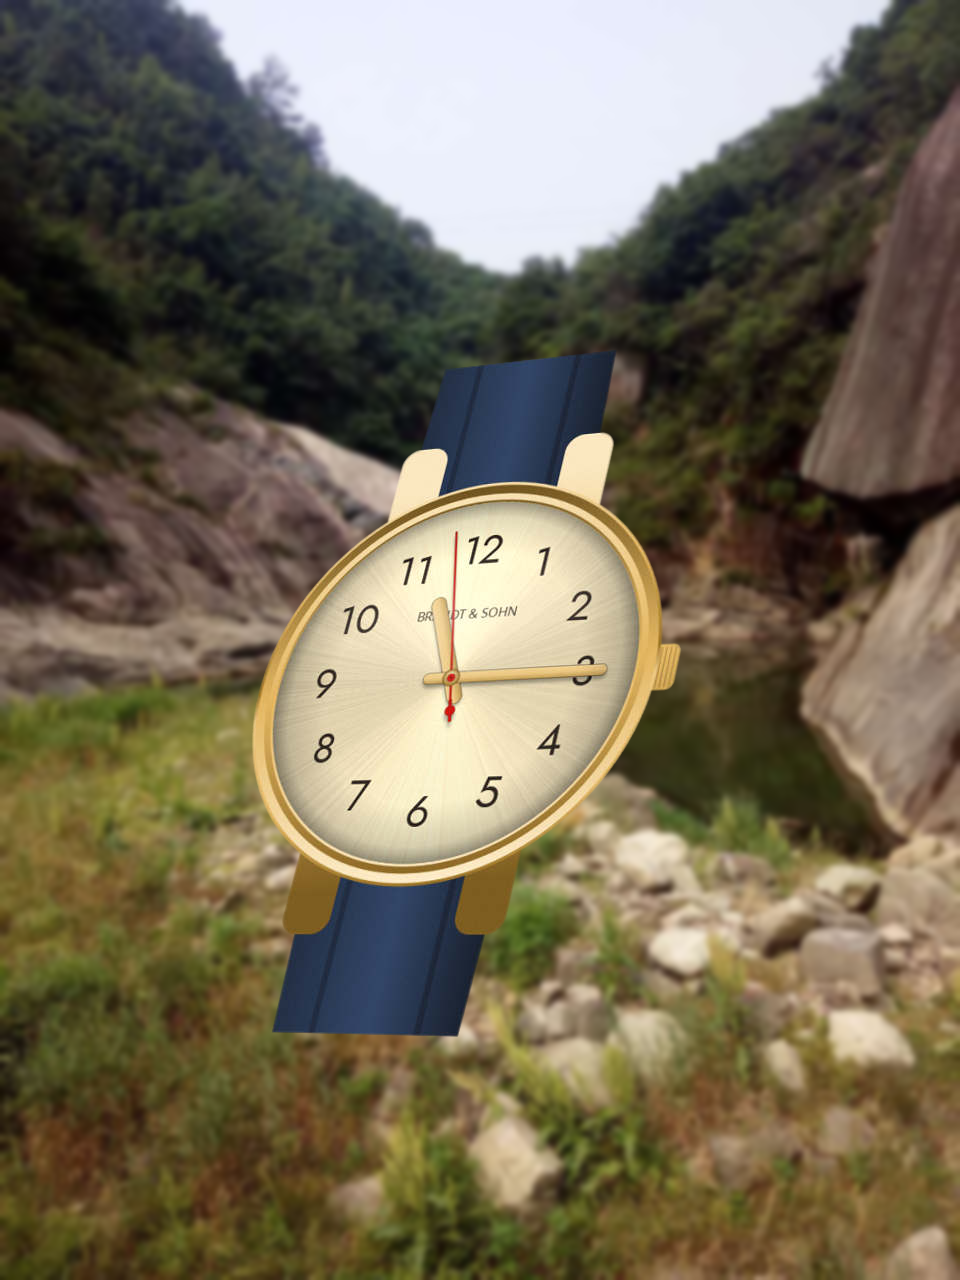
11:14:58
